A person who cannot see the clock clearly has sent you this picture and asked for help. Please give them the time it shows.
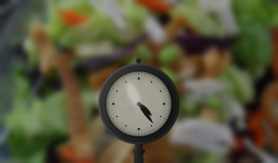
4:24
